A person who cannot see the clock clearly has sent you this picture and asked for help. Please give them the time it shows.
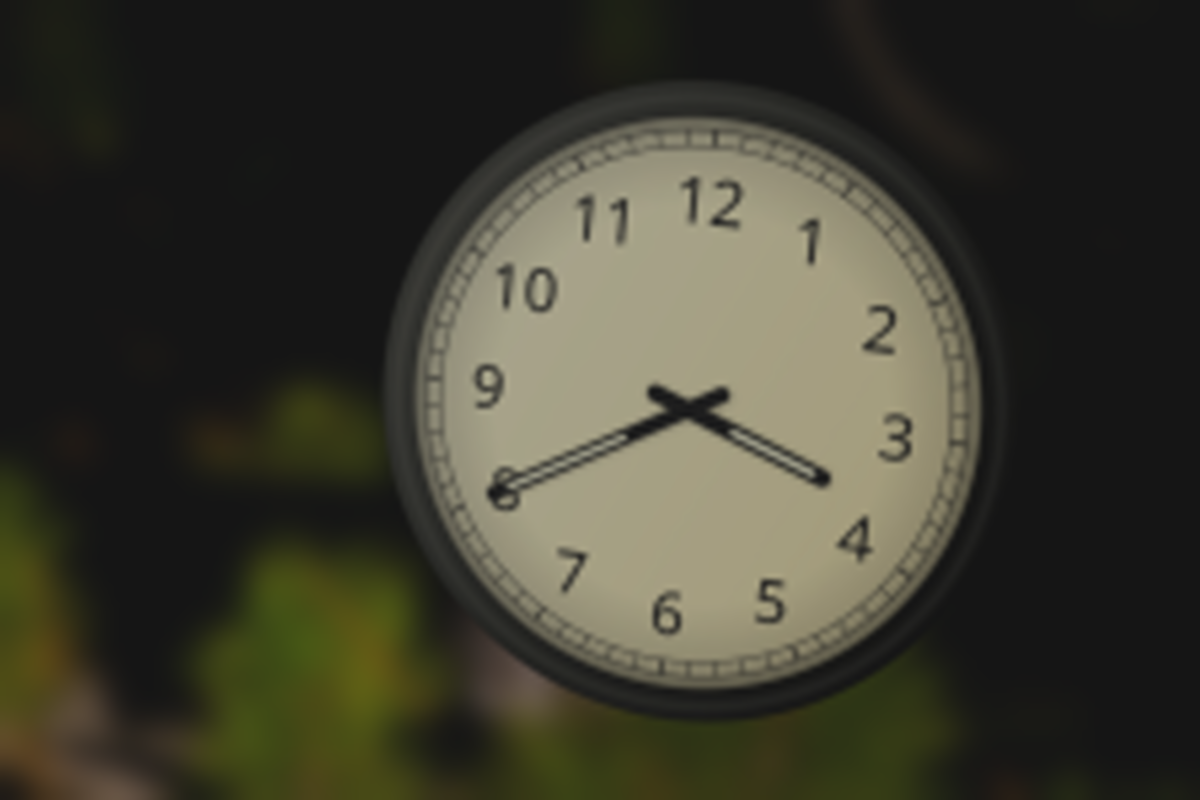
3:40
